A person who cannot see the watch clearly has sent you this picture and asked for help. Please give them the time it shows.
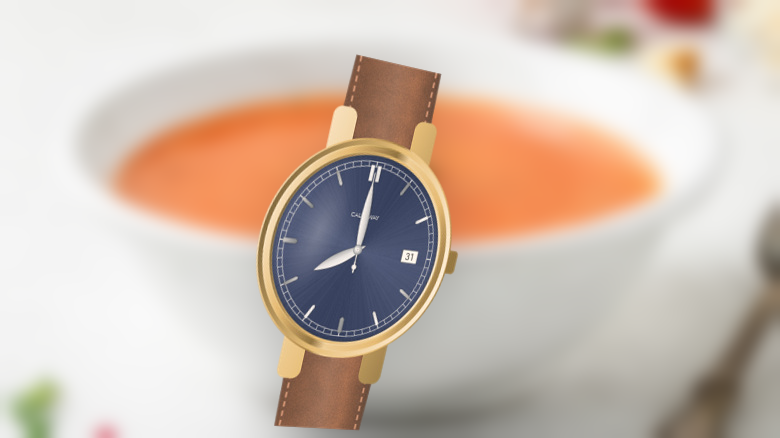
8:00:00
